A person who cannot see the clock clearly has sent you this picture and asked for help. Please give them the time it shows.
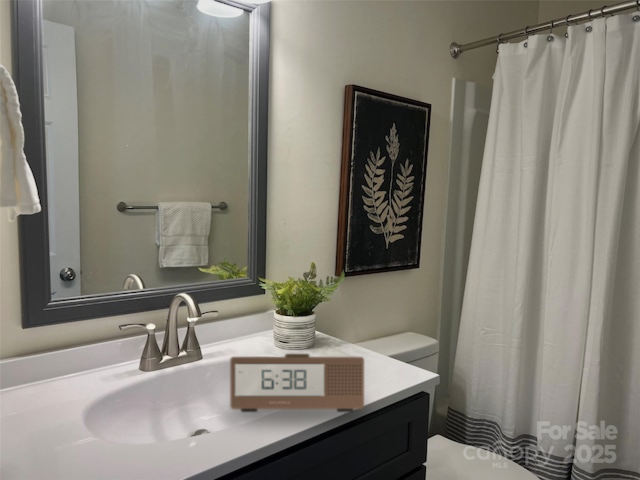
6:38
